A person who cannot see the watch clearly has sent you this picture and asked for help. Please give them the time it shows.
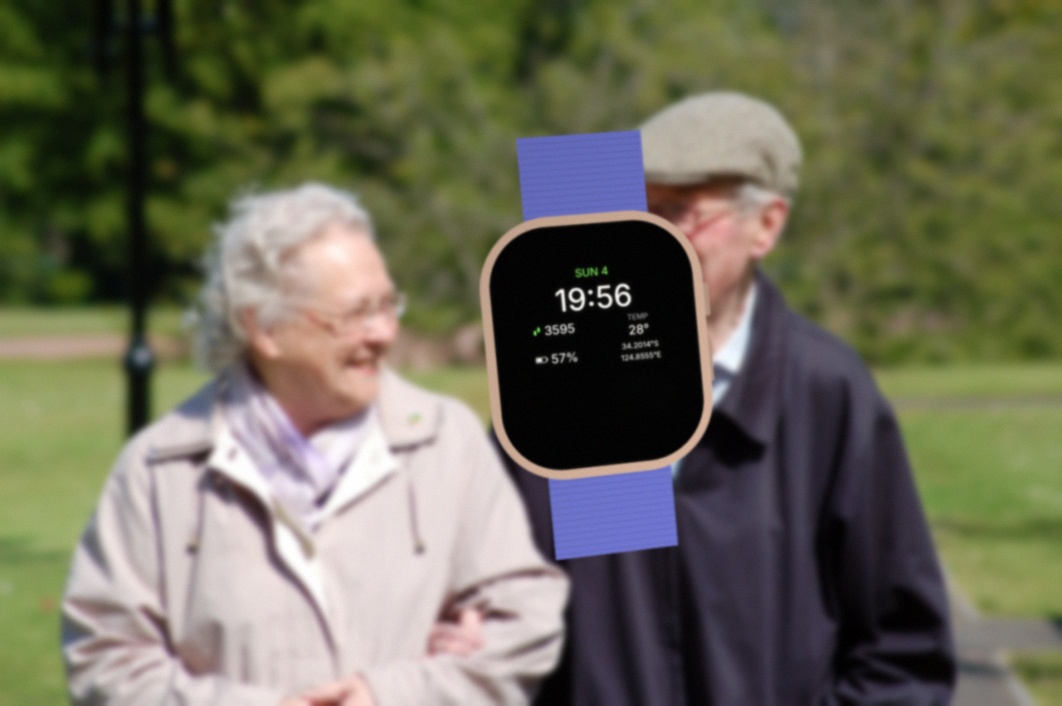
19:56
